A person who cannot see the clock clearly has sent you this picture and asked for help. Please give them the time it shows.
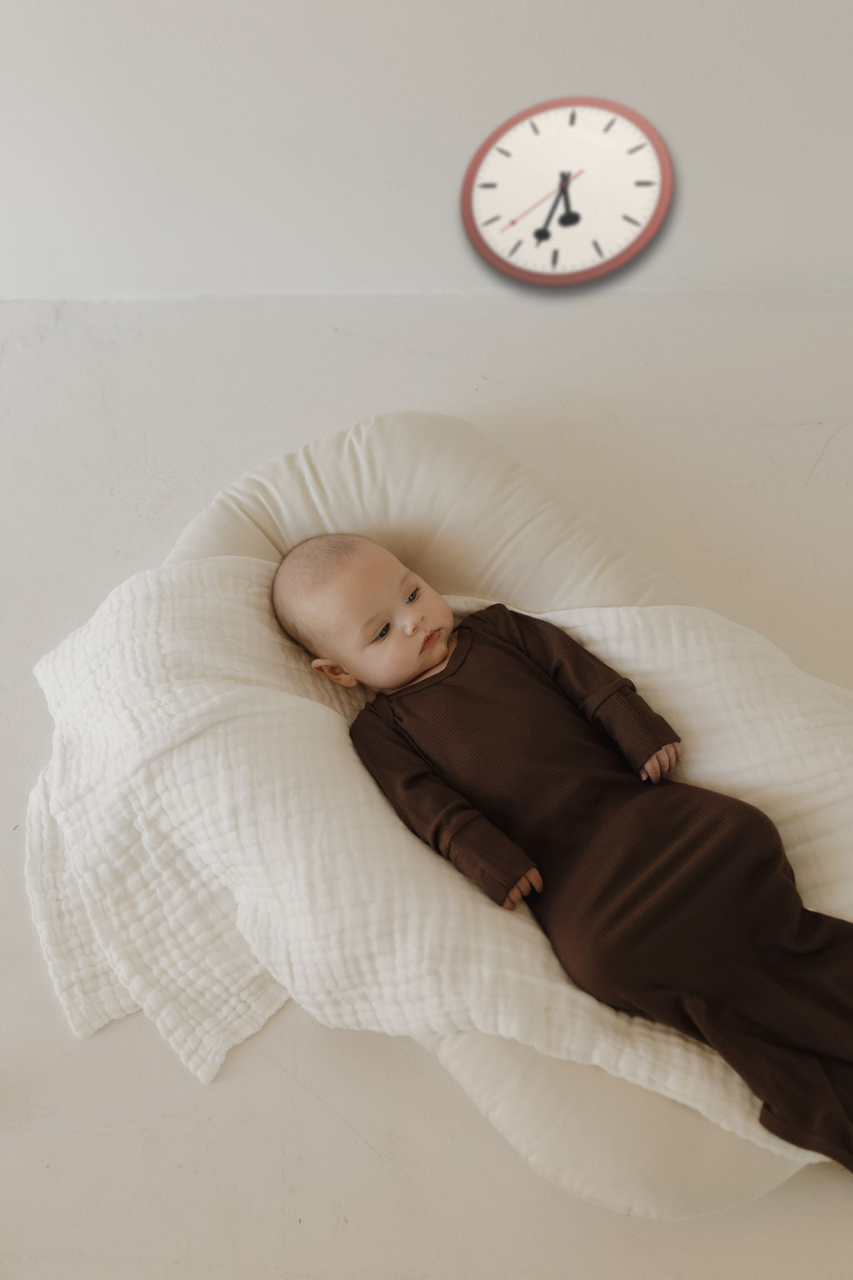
5:32:38
